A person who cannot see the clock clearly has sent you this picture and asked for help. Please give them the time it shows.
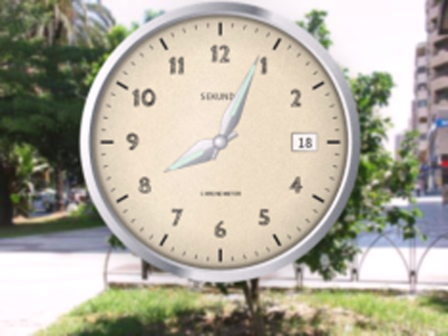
8:04
